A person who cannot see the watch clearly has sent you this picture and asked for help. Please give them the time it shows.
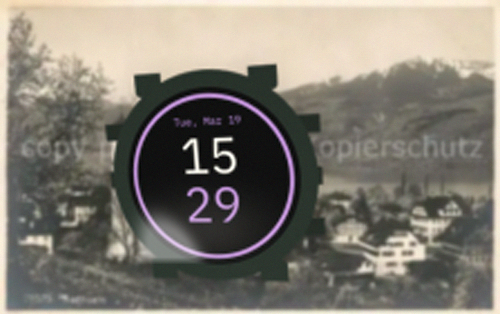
15:29
